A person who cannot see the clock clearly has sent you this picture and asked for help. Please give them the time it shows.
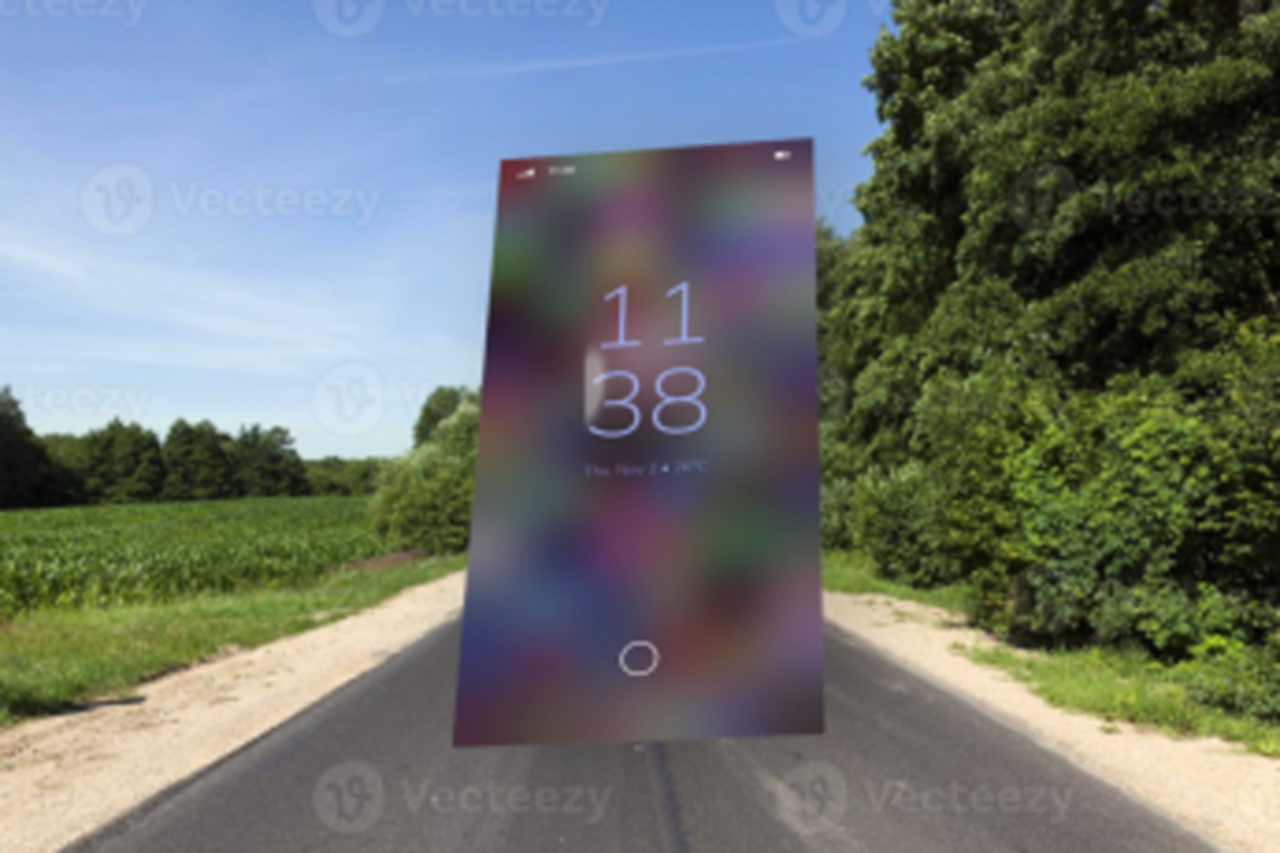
11:38
